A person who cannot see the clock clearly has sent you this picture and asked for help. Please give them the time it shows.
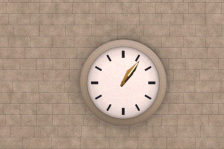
1:06
